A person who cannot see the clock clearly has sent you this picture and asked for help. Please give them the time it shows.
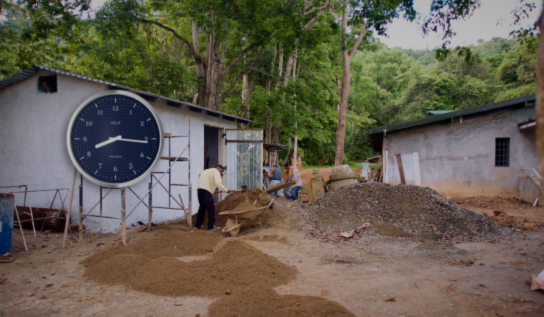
8:16
